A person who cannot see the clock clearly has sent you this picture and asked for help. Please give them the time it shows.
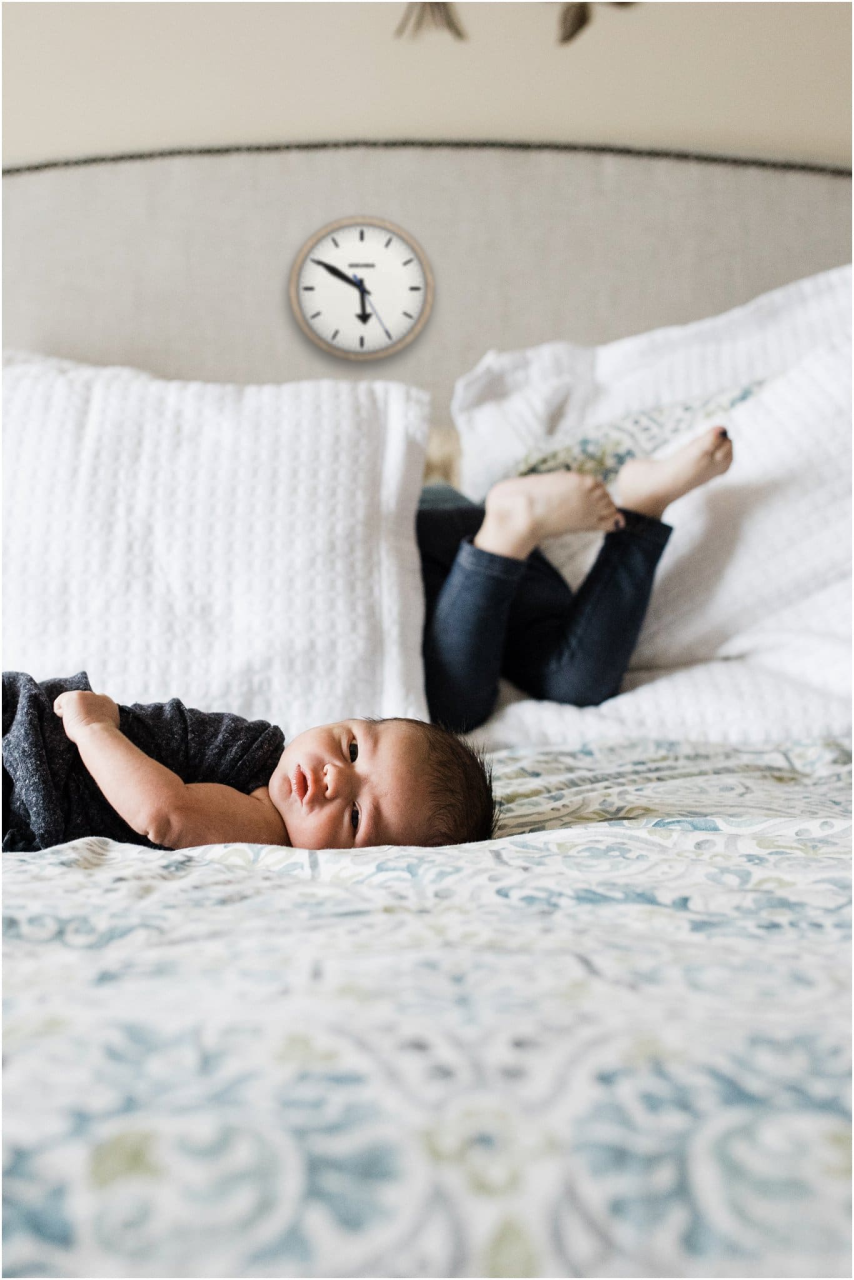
5:50:25
